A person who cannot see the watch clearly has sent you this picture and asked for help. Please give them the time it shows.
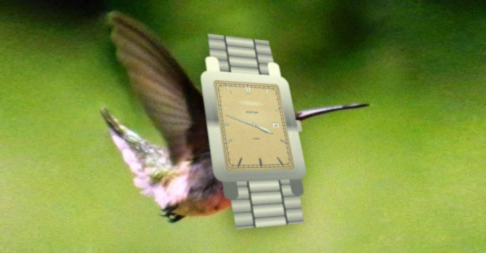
3:48
